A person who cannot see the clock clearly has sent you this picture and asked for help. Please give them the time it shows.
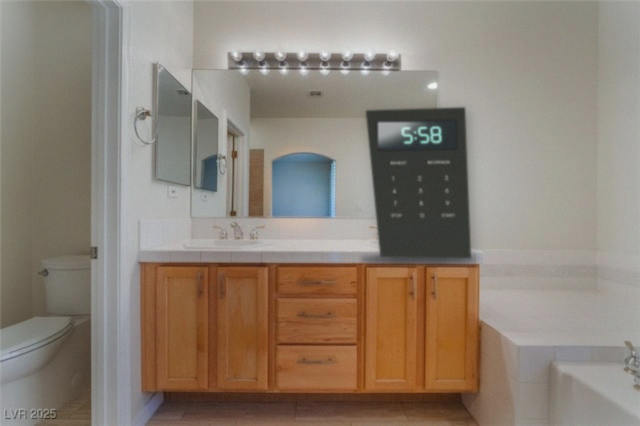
5:58
